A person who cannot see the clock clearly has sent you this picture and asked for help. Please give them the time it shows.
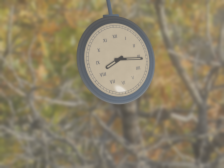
8:16
